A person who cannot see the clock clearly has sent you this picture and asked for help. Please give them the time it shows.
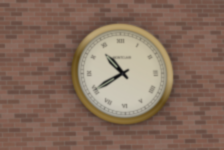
10:40
